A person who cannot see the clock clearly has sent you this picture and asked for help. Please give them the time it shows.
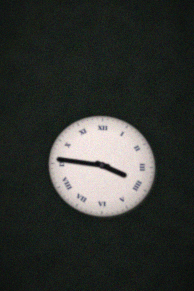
3:46
